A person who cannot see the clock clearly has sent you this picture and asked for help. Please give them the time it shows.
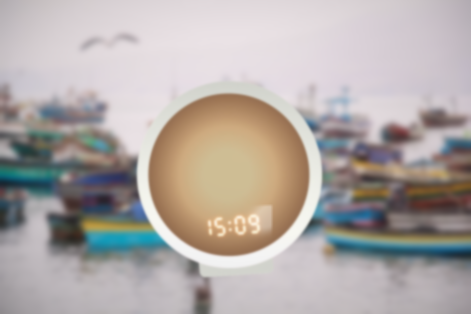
15:09
